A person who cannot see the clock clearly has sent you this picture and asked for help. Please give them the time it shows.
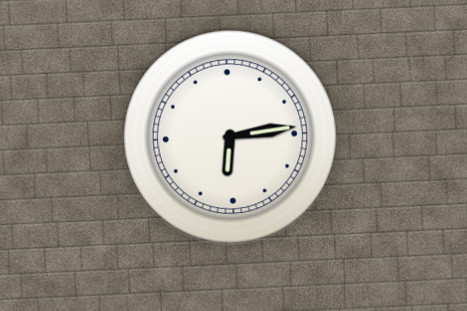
6:14
